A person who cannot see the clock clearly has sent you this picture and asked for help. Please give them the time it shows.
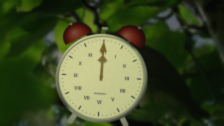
12:00
